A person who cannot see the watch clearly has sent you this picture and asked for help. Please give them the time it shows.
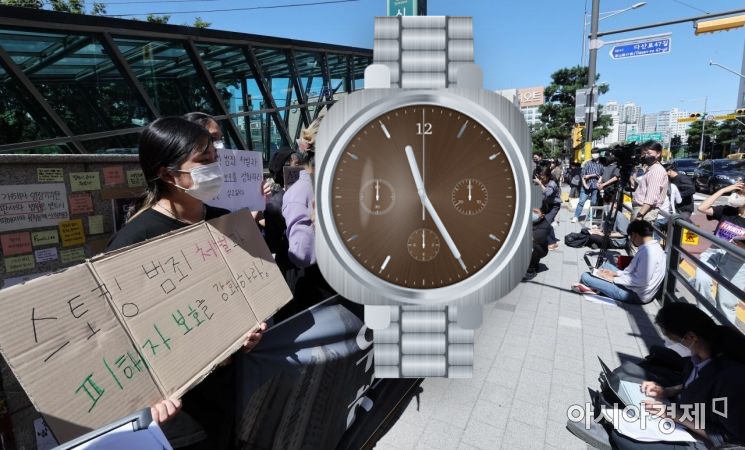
11:25
